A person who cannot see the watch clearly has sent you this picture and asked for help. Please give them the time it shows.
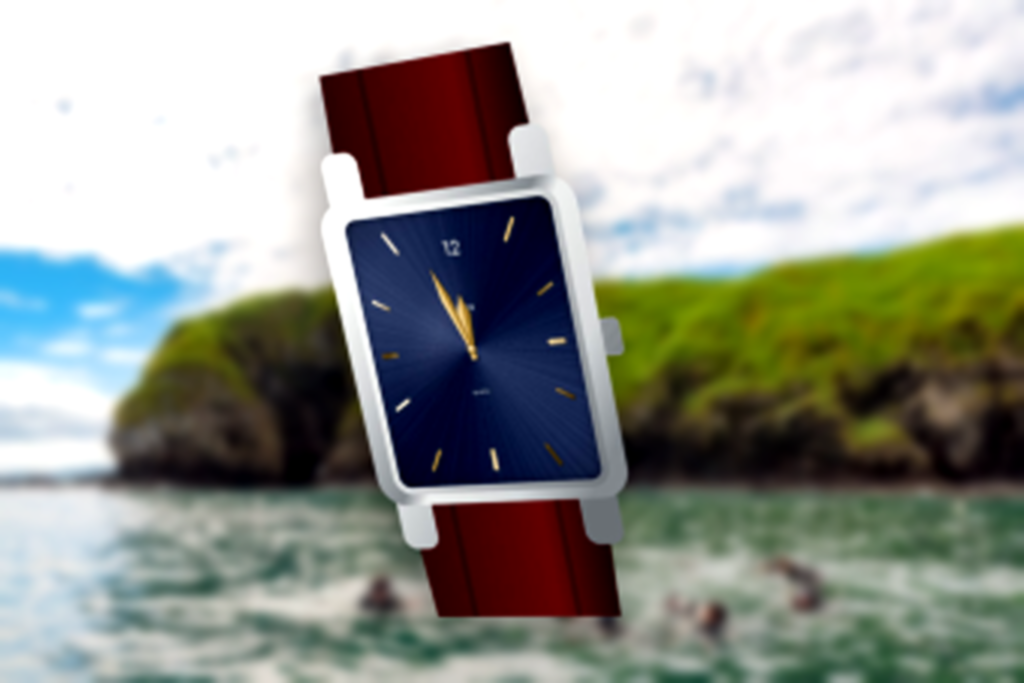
11:57
